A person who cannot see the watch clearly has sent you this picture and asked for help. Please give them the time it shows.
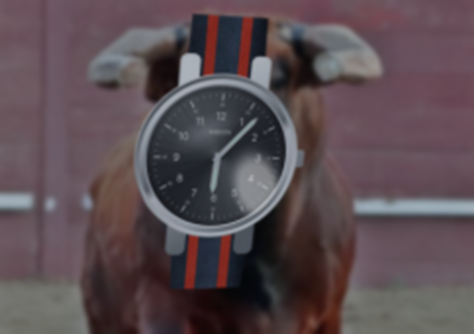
6:07
